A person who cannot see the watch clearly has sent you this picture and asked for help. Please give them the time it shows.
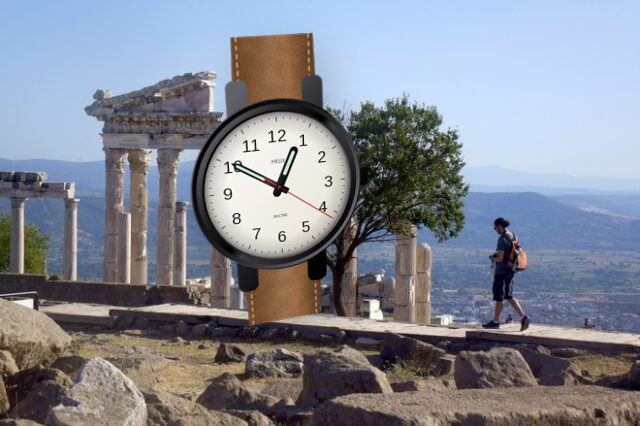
12:50:21
